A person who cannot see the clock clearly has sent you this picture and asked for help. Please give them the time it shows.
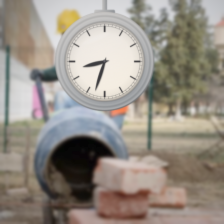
8:33
